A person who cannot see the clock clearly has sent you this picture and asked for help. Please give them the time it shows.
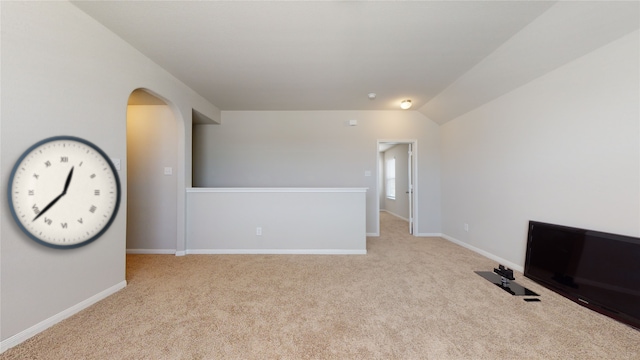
12:38
